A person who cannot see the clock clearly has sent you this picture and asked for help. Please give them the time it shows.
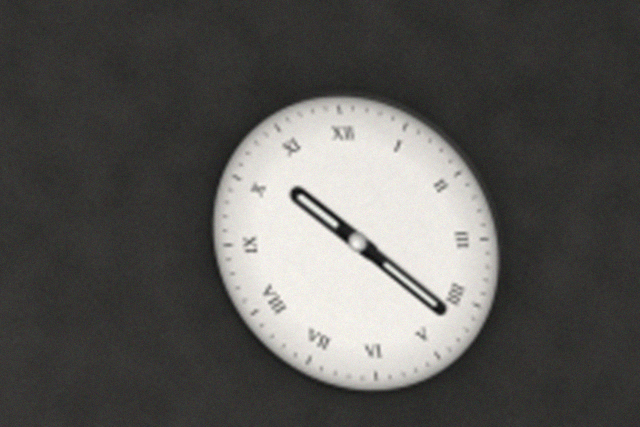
10:22
